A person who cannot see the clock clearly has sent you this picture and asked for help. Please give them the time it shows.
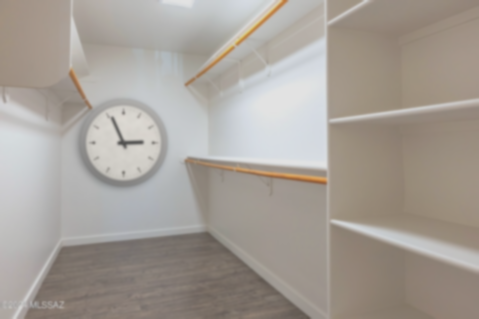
2:56
